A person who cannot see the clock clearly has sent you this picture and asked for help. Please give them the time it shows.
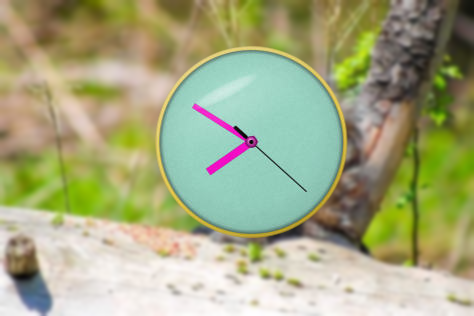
7:50:22
